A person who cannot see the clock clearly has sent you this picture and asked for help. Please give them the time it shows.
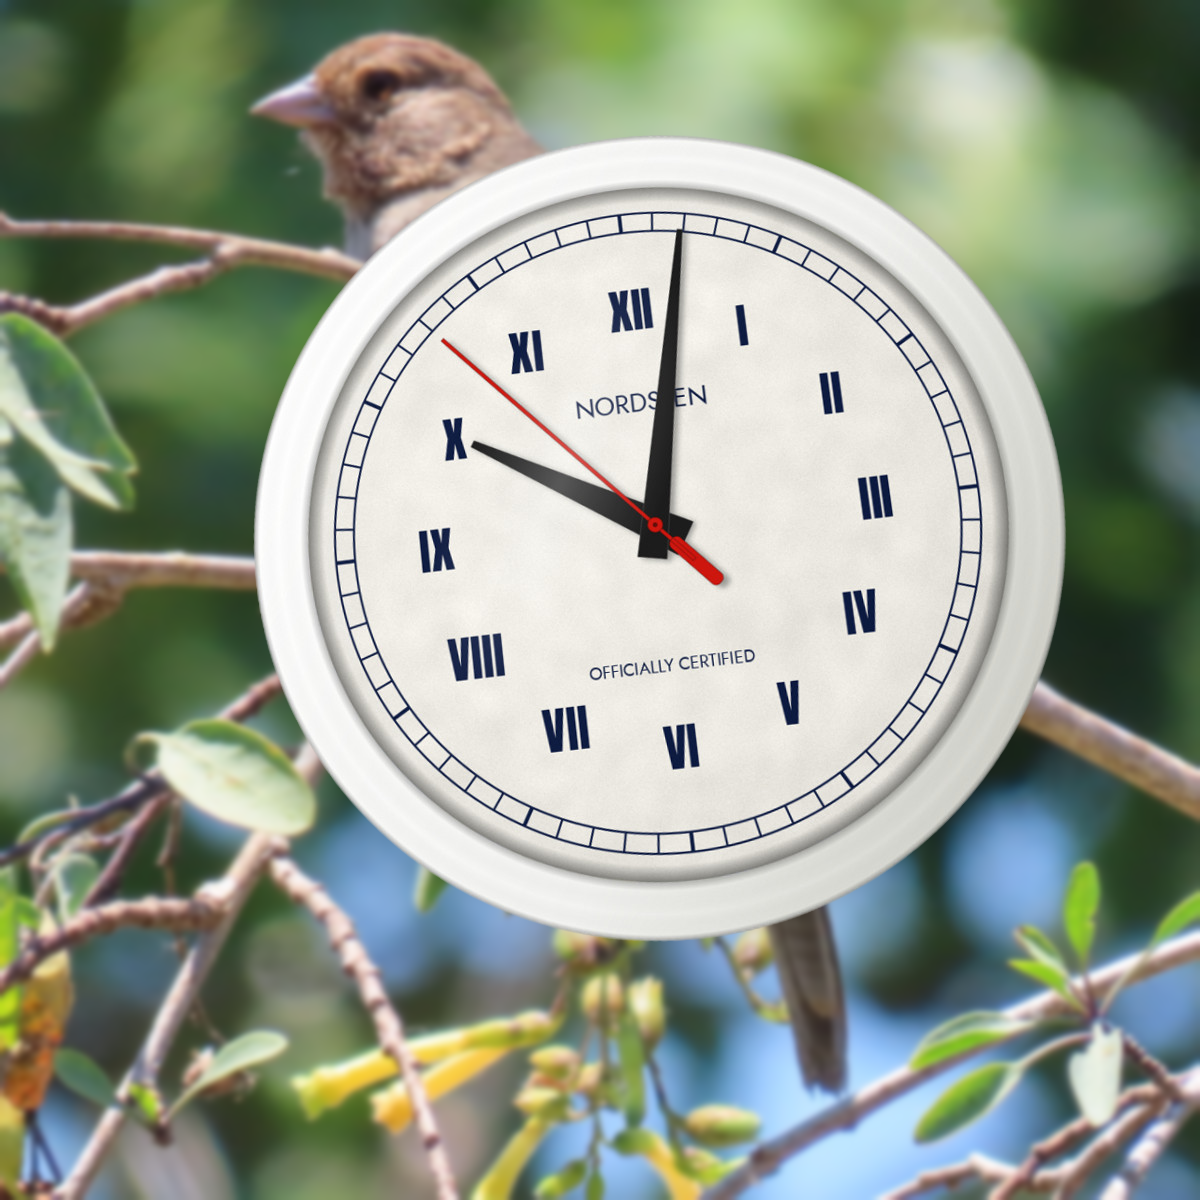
10:01:53
